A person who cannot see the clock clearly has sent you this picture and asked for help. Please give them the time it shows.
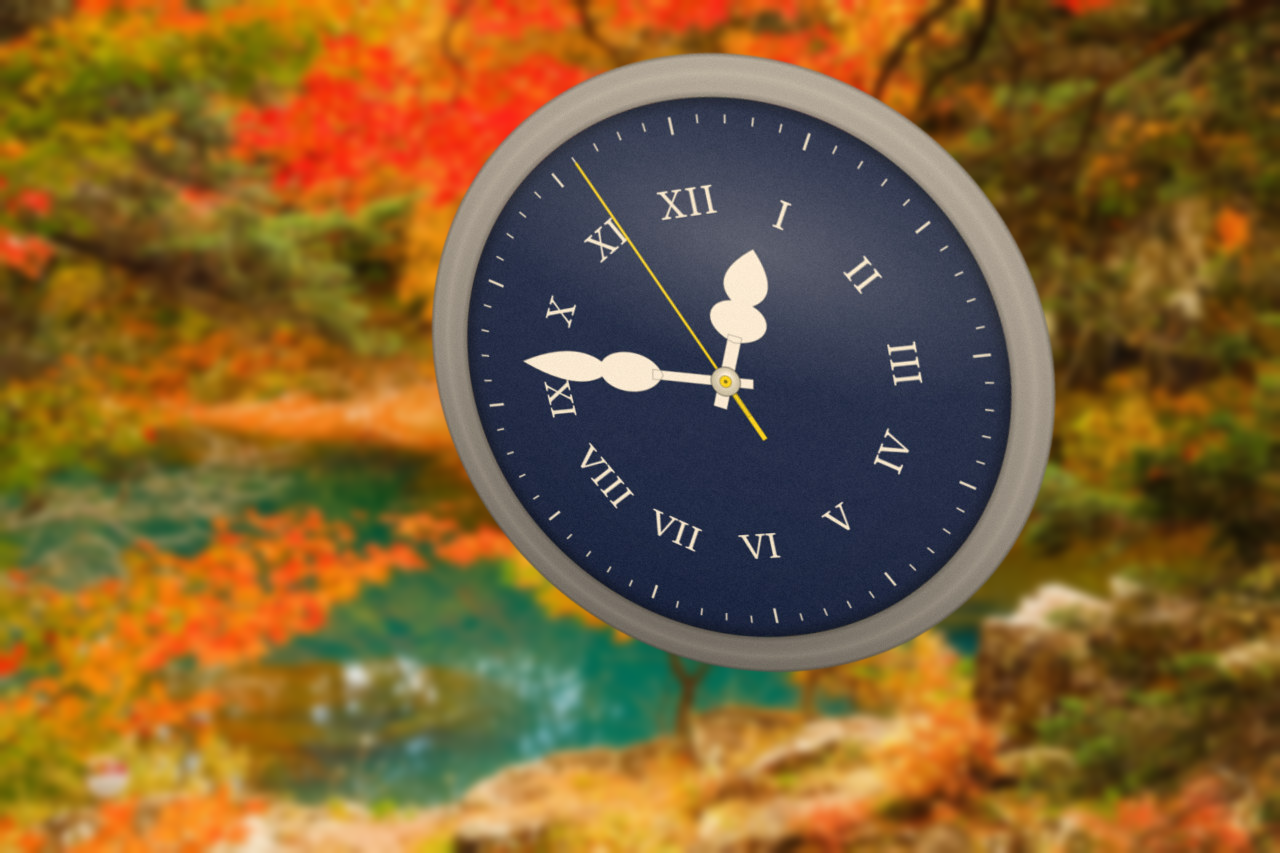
12:46:56
